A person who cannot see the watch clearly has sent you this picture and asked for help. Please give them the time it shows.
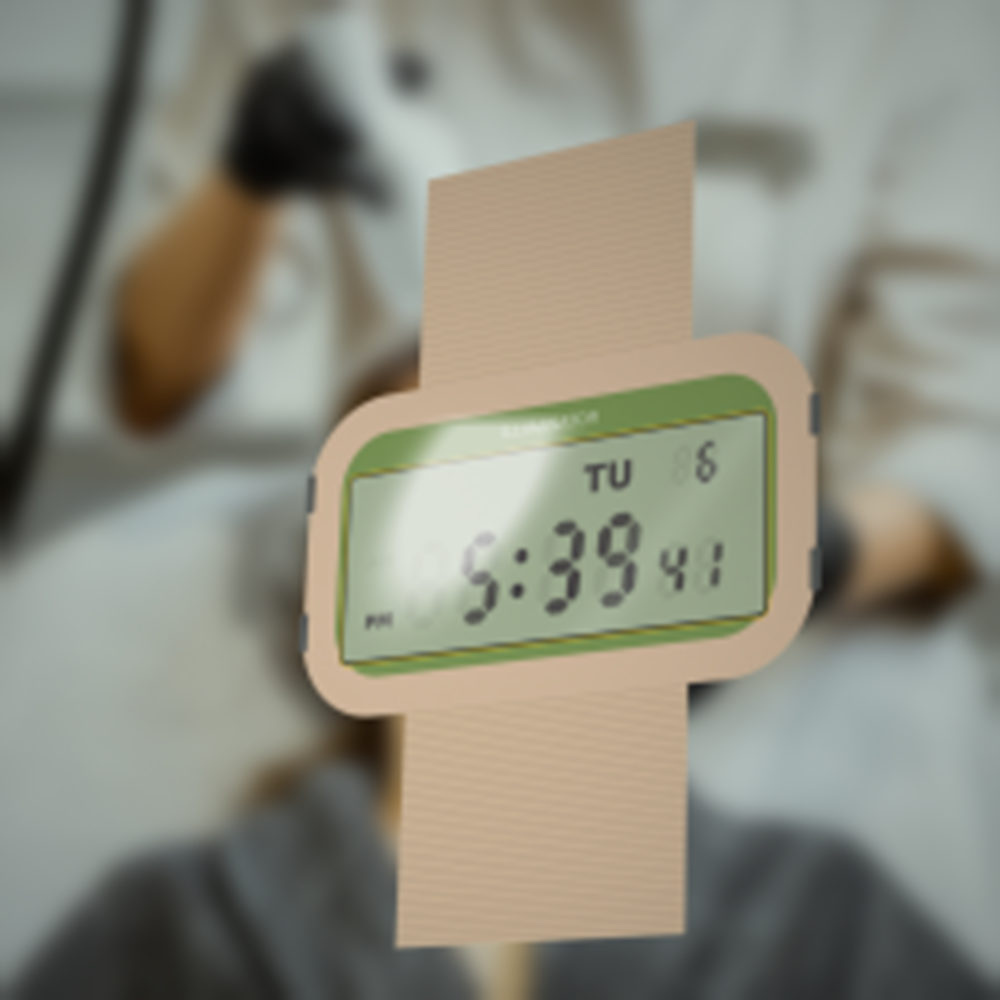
5:39:41
